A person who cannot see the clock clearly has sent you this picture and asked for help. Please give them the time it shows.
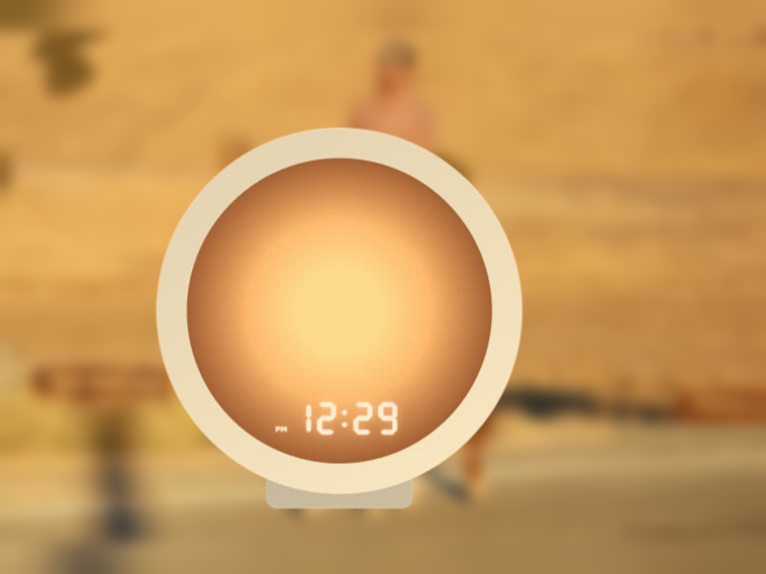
12:29
